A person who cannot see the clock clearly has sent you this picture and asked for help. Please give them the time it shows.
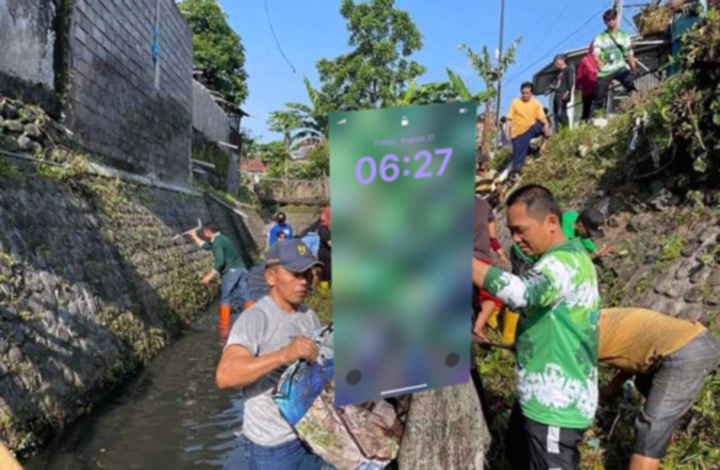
6:27
